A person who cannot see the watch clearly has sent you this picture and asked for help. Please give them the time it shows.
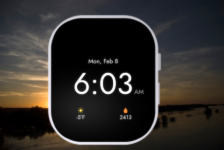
6:03
